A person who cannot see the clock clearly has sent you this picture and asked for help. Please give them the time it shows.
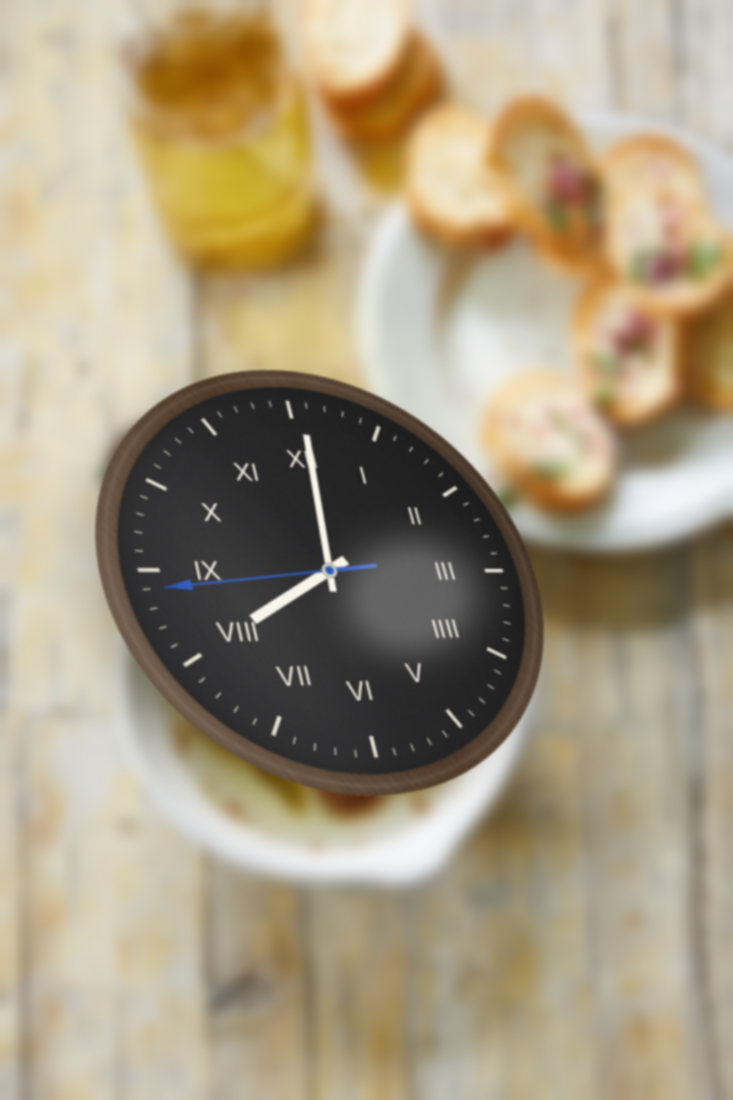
8:00:44
